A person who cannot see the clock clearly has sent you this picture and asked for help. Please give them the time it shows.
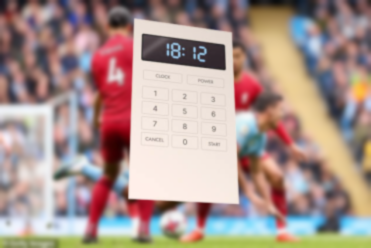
18:12
